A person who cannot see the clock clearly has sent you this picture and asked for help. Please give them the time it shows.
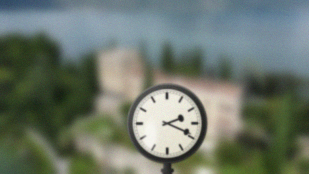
2:19
